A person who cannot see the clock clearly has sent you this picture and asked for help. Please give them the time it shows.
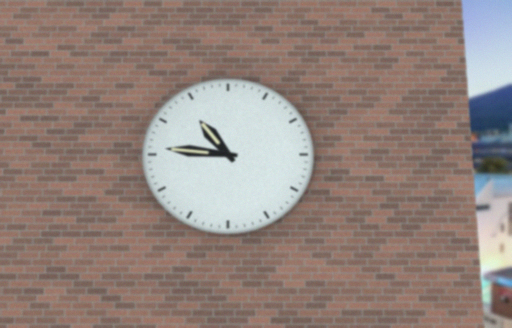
10:46
